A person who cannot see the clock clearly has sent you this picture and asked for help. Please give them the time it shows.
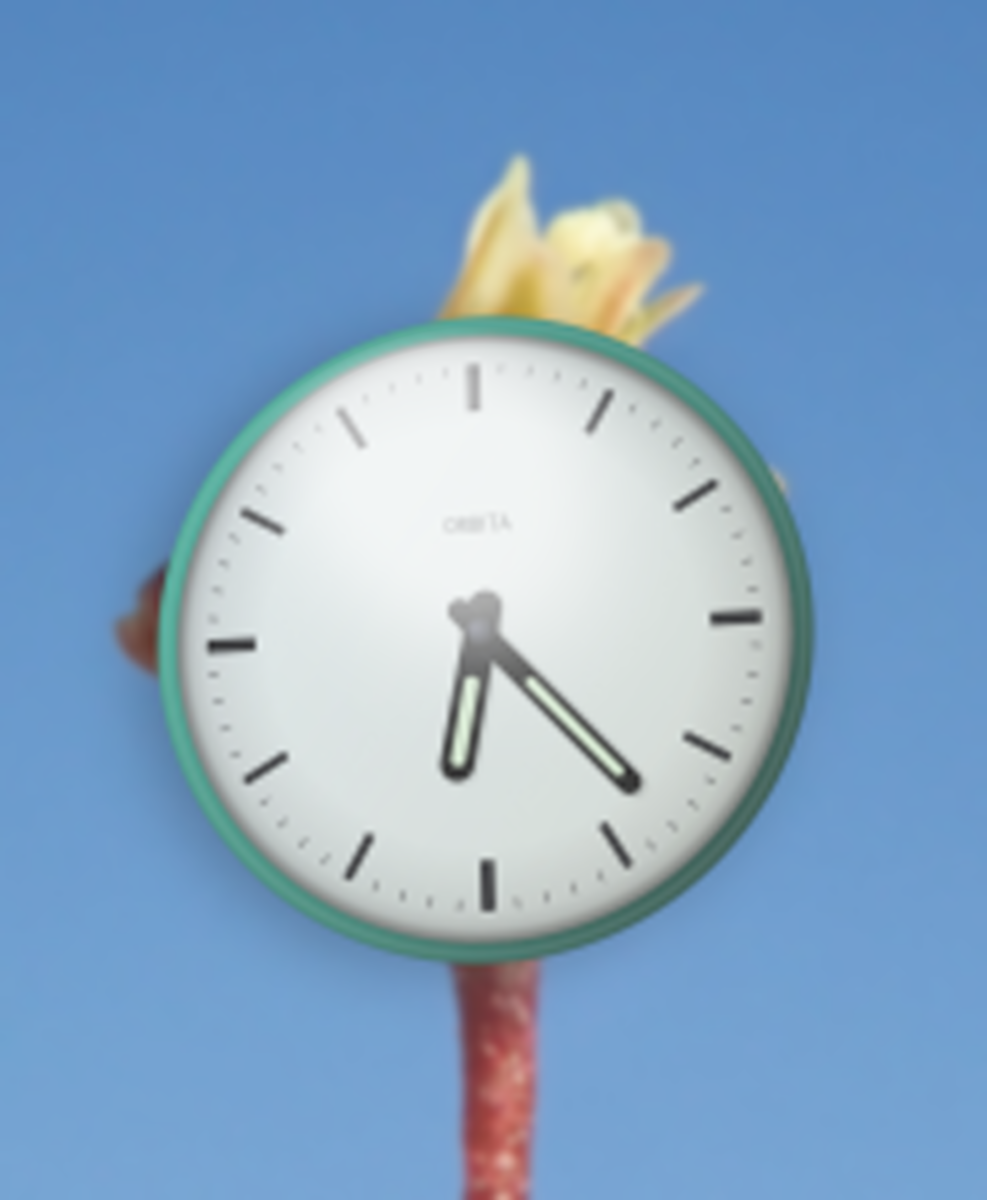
6:23
